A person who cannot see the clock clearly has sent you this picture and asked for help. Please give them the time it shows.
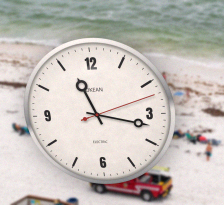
11:17:12
